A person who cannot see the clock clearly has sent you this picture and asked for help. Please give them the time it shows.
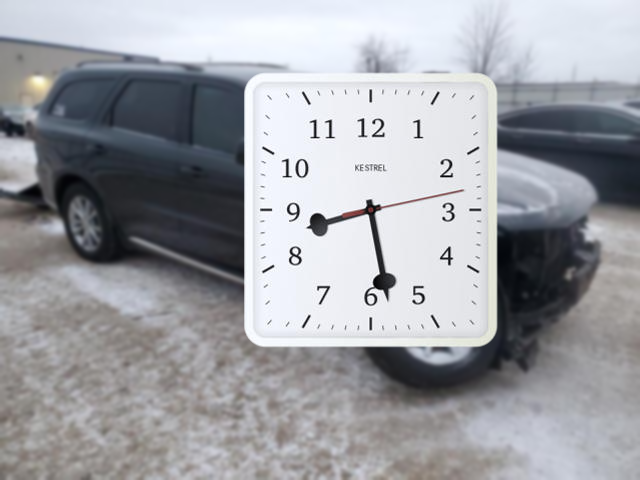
8:28:13
